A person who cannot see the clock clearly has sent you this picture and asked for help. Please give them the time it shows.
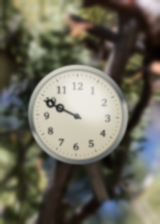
9:49
